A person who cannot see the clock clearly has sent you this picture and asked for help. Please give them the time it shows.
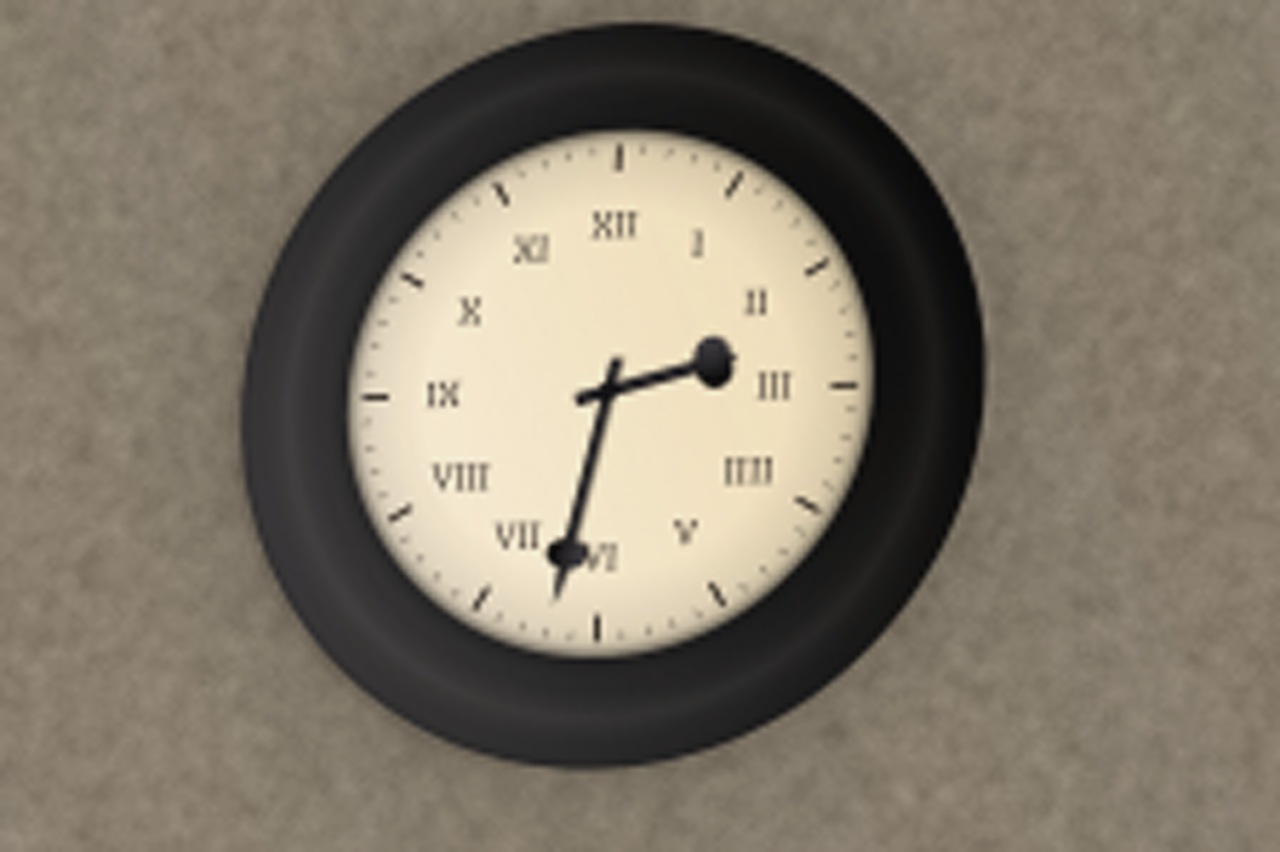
2:32
